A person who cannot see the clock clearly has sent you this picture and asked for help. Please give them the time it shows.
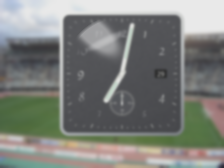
7:02
